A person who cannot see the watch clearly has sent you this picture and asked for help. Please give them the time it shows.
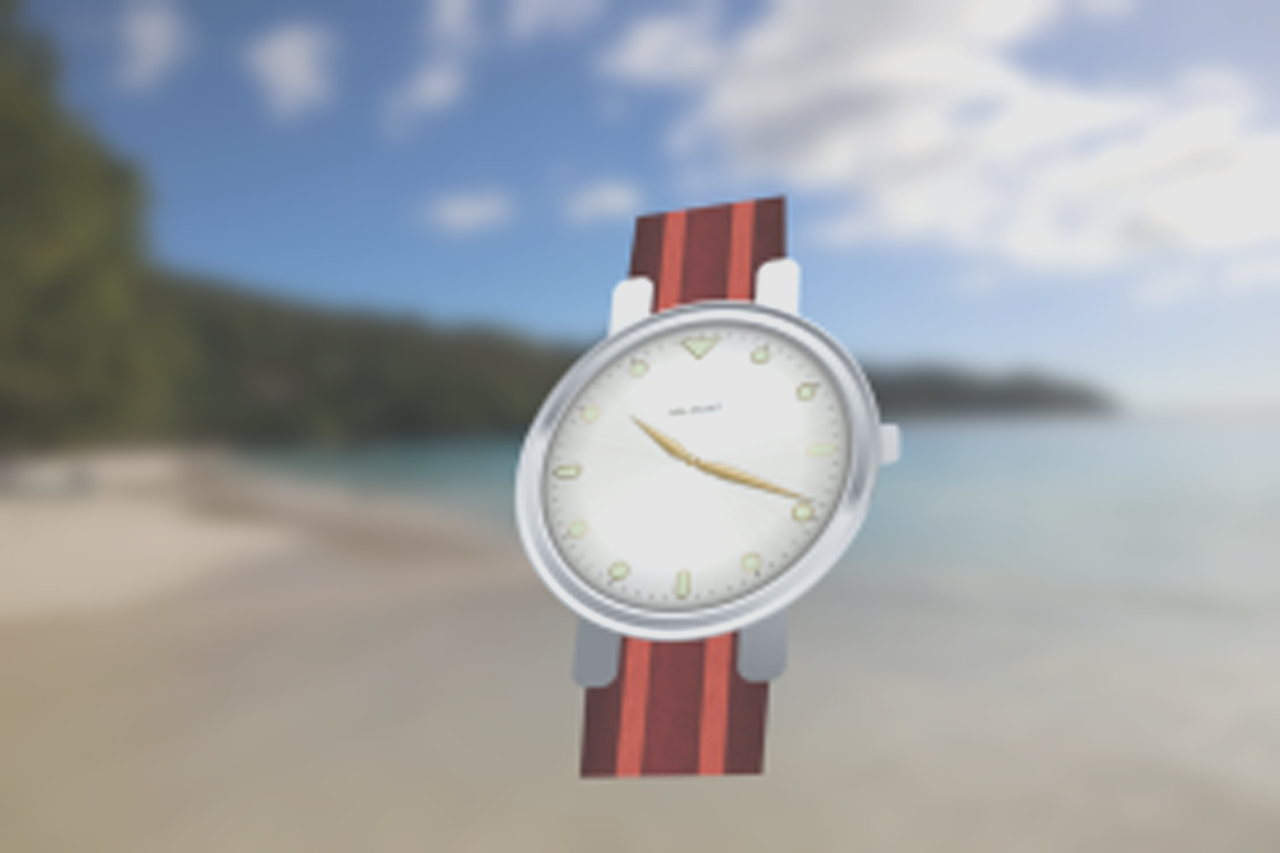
10:19
